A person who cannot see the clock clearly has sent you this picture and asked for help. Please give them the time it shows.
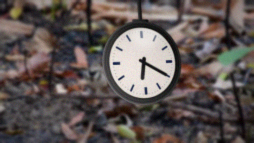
6:20
